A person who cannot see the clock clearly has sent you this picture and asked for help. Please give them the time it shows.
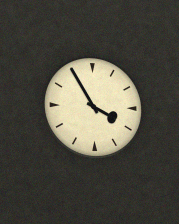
3:55
